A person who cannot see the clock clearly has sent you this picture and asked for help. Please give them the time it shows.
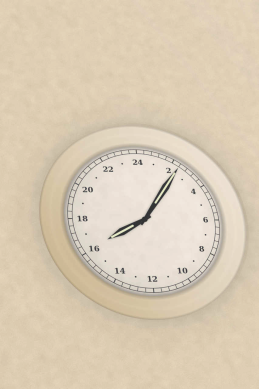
16:06
